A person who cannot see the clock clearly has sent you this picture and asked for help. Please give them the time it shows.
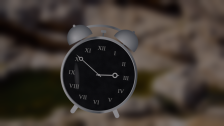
2:51
